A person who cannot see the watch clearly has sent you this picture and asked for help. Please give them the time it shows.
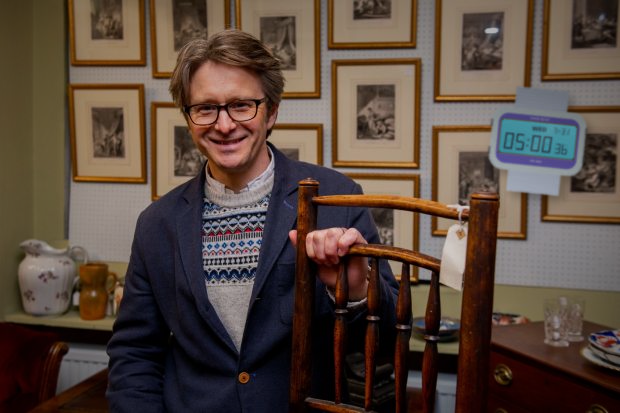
5:00:36
